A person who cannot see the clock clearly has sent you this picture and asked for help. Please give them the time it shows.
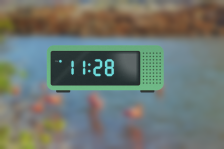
11:28
